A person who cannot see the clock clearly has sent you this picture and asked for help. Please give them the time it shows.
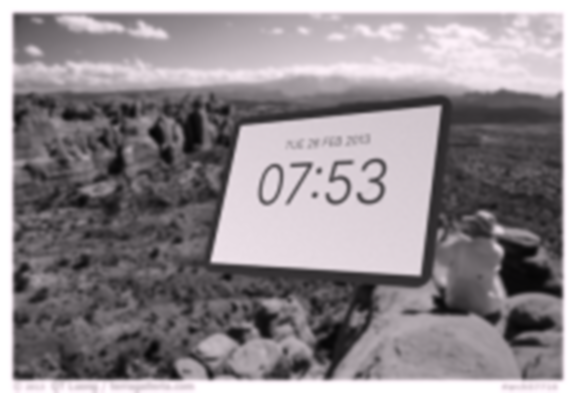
7:53
